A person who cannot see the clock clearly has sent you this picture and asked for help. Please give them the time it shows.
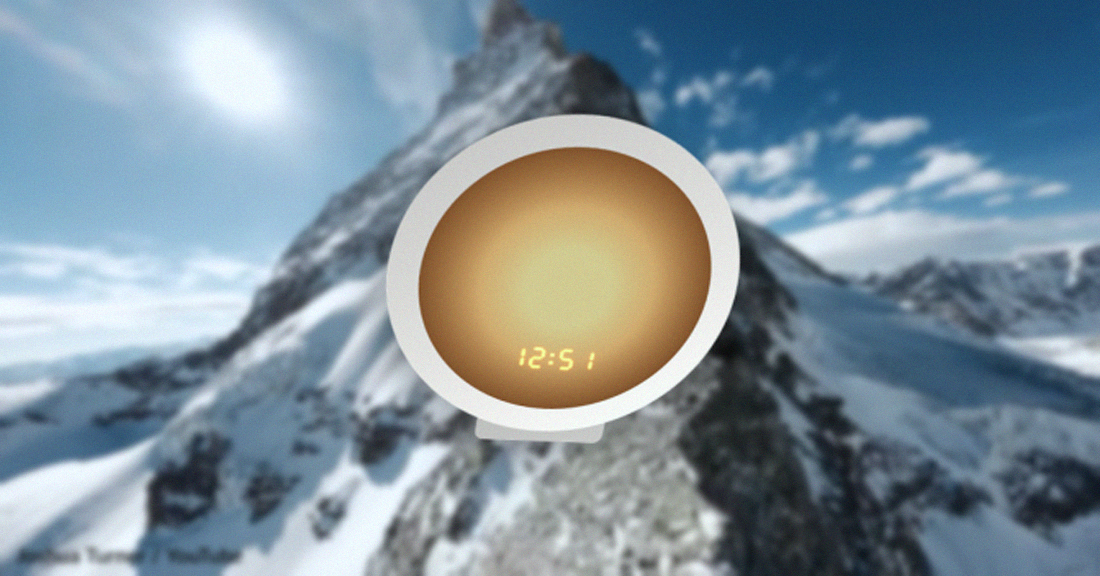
12:51
